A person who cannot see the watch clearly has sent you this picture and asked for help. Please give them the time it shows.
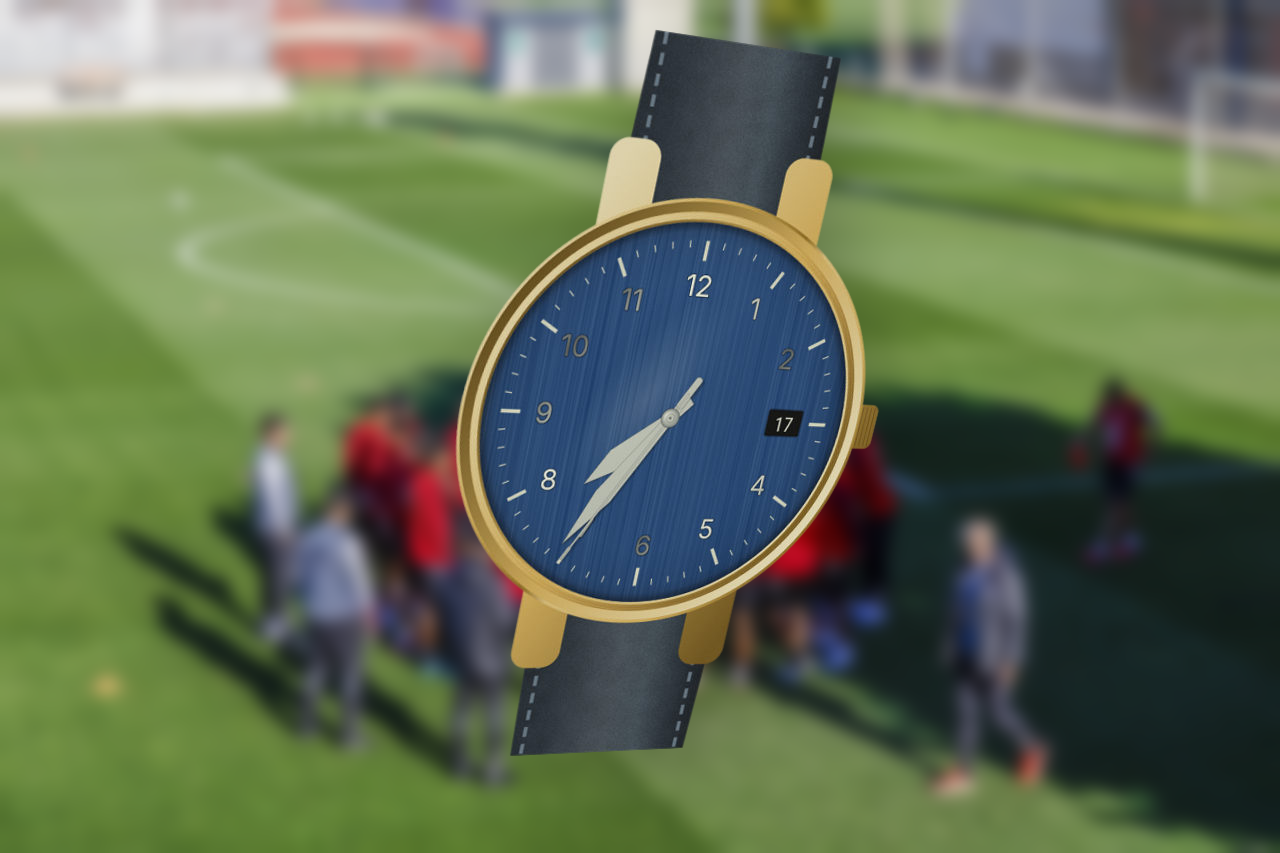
7:35:35
